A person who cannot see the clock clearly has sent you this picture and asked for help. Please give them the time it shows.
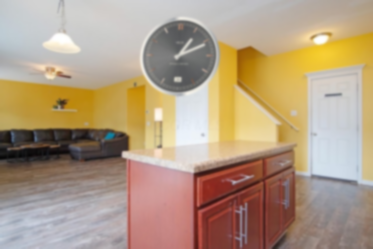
1:11
